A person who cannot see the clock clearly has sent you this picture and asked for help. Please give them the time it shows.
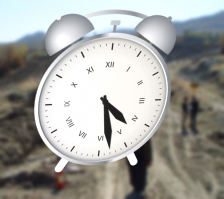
4:28
